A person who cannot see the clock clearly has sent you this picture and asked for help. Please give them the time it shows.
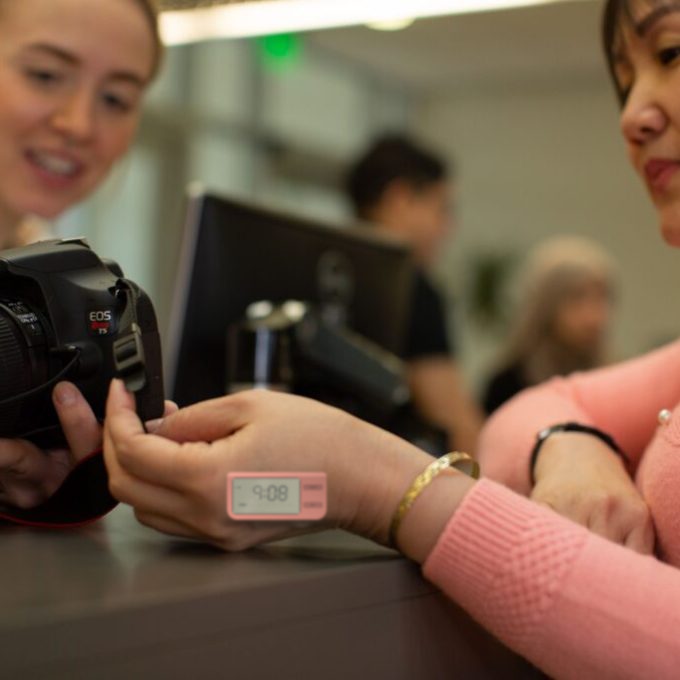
9:08
